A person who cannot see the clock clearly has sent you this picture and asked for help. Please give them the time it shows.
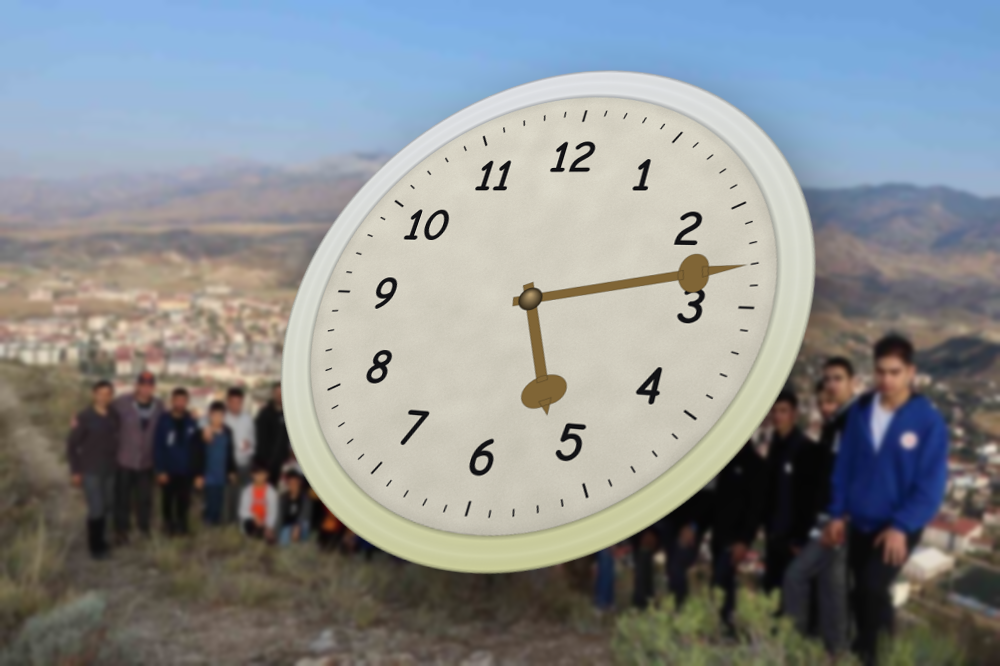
5:13
